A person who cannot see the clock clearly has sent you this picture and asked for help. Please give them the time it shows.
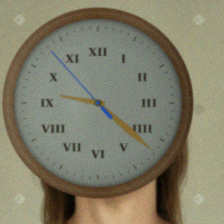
9:21:53
